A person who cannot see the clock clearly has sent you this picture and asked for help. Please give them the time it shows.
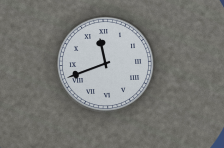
11:42
